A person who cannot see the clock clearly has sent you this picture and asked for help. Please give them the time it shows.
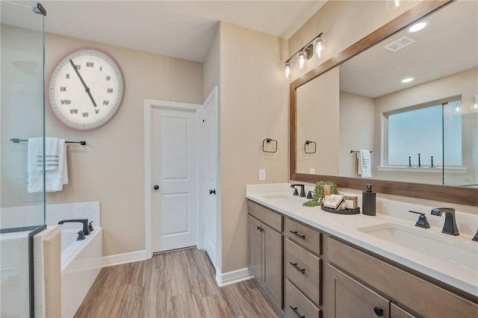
4:54
